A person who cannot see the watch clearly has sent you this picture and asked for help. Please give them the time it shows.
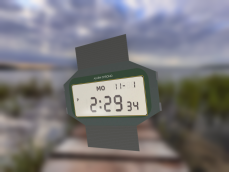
2:29:34
